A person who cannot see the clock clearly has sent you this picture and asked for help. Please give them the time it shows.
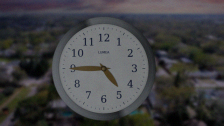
4:45
